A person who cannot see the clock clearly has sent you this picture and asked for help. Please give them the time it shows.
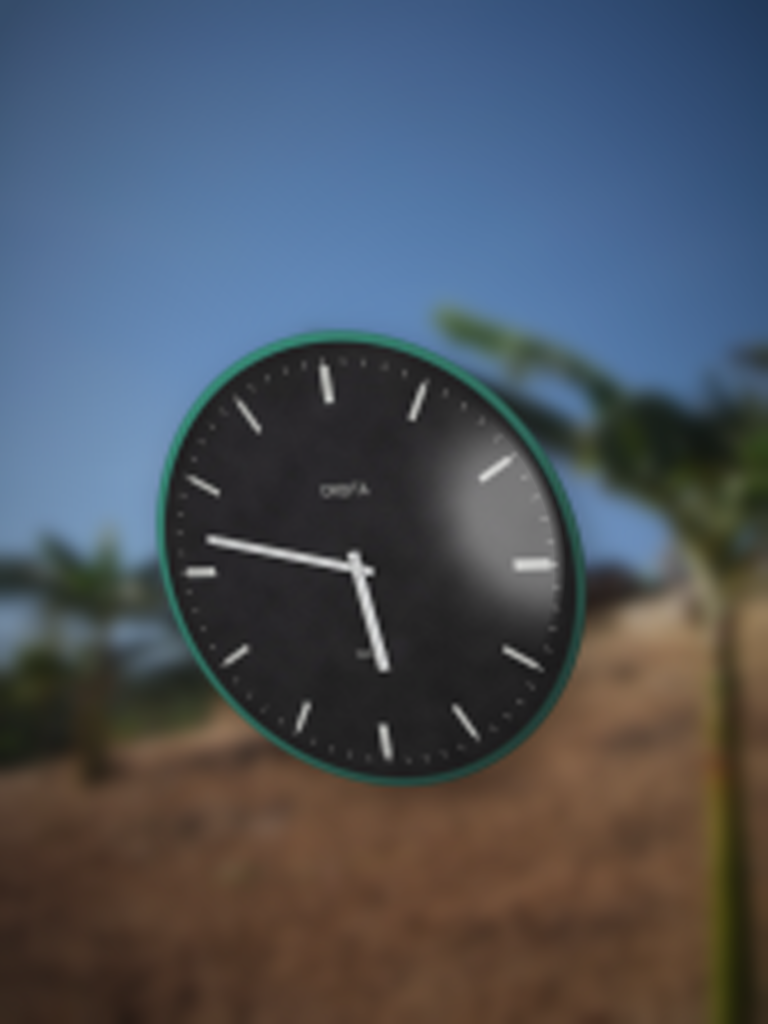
5:47
